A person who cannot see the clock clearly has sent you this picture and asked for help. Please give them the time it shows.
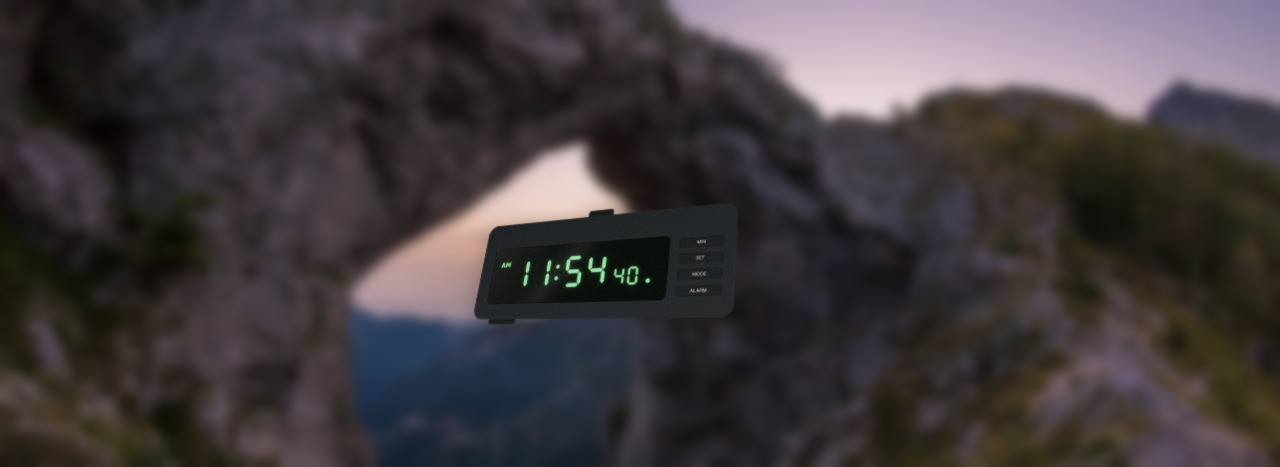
11:54:40
